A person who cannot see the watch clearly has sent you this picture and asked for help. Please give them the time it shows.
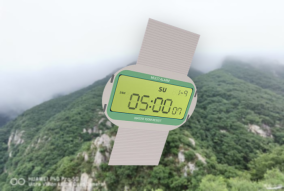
5:00:07
